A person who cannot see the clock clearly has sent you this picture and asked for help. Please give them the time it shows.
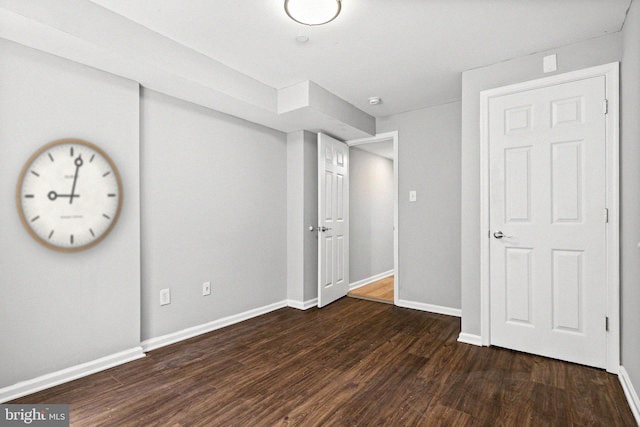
9:02
